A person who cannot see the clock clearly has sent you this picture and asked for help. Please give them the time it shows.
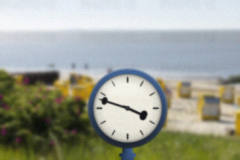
3:48
